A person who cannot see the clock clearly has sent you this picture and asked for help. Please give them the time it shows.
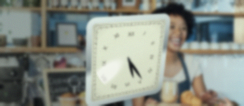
5:24
